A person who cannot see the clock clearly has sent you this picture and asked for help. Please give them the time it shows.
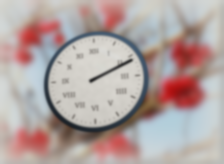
2:11
